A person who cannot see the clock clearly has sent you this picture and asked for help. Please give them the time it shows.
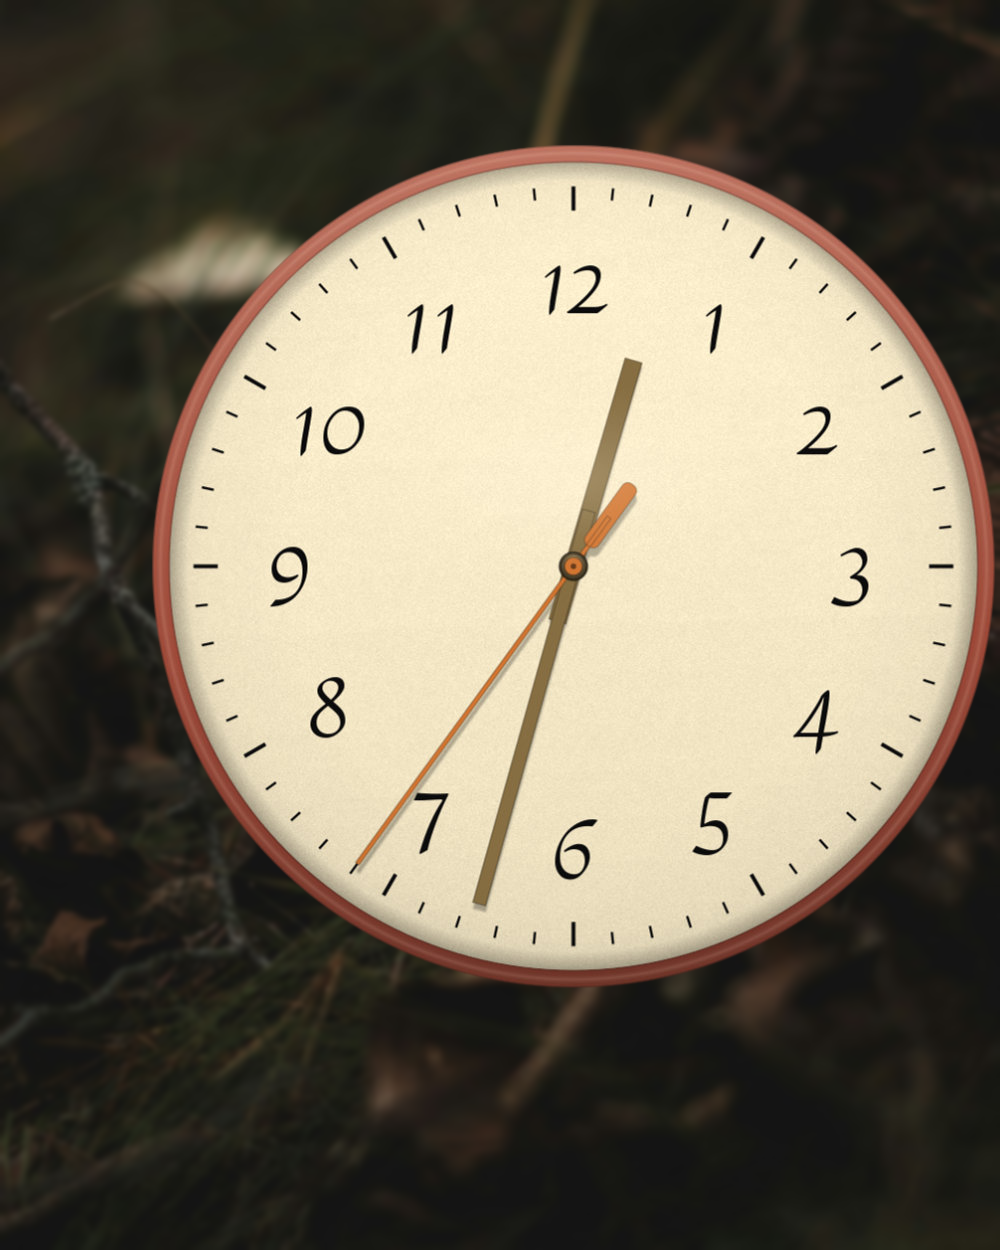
12:32:36
